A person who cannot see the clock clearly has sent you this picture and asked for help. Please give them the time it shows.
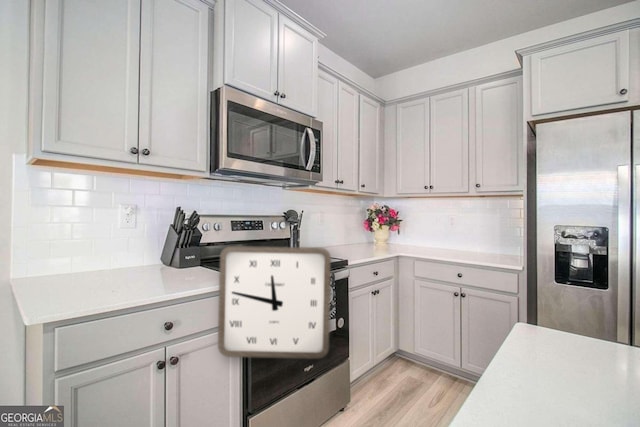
11:47
